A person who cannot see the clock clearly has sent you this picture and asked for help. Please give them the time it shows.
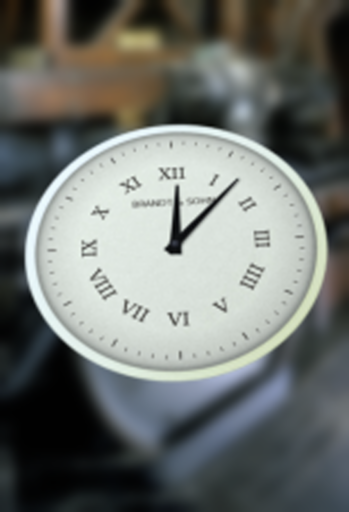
12:07
